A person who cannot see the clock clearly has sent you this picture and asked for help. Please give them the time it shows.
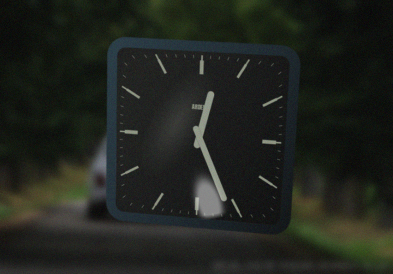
12:26
